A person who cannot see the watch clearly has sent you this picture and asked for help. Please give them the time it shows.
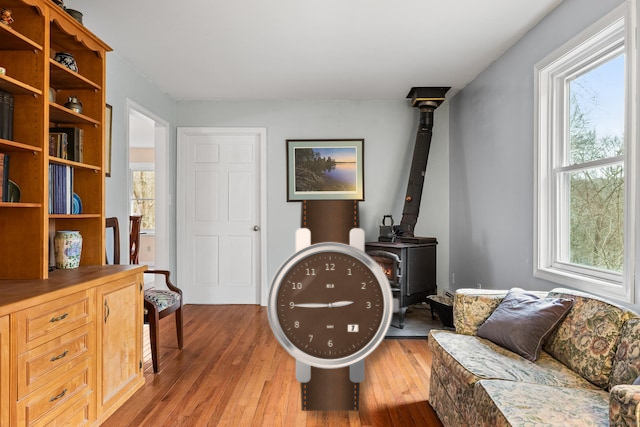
2:45
